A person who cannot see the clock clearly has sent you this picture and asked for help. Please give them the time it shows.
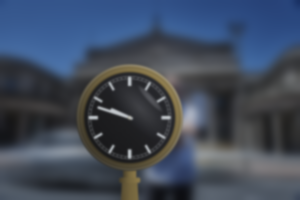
9:48
